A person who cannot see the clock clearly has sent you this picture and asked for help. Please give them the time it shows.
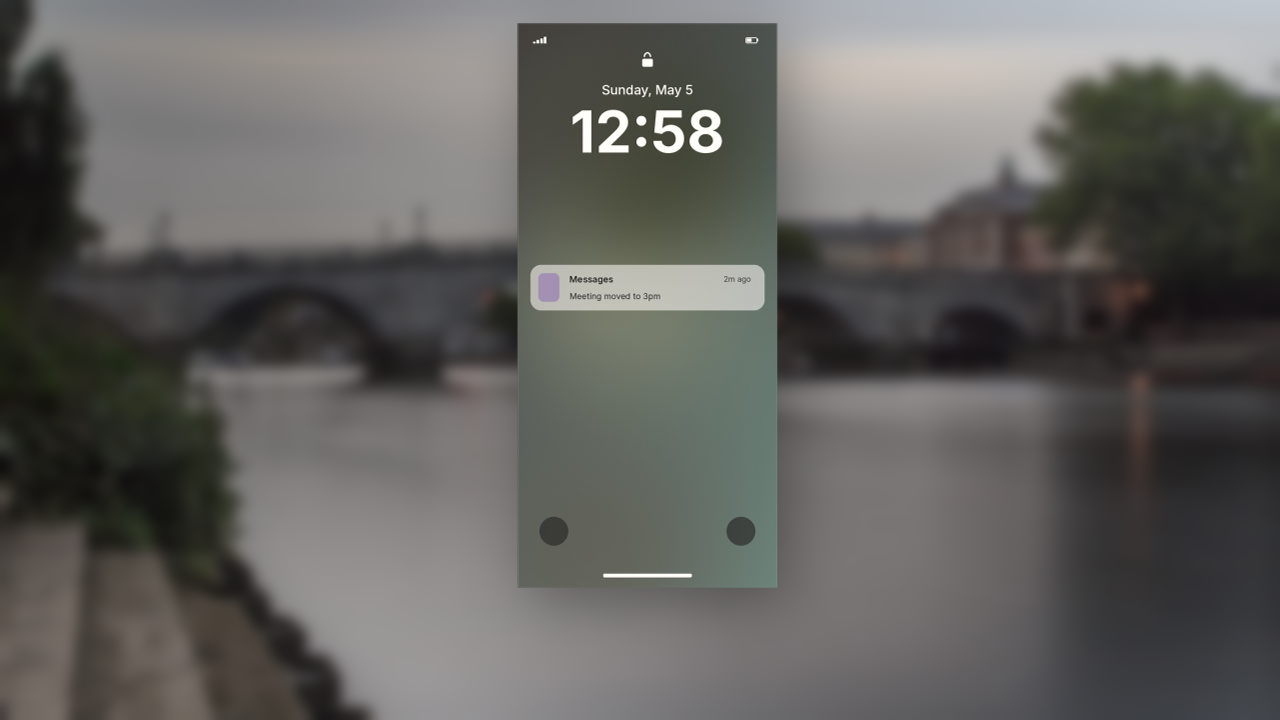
12:58
